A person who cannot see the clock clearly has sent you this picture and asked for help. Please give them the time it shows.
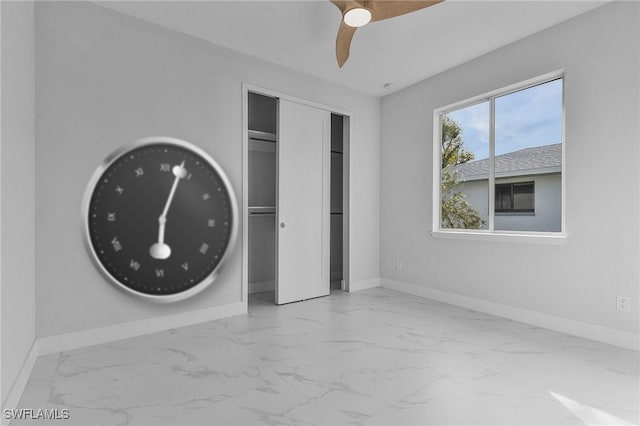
6:03
